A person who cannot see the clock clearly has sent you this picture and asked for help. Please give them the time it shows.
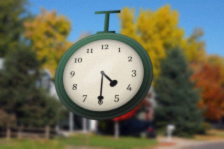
4:30
